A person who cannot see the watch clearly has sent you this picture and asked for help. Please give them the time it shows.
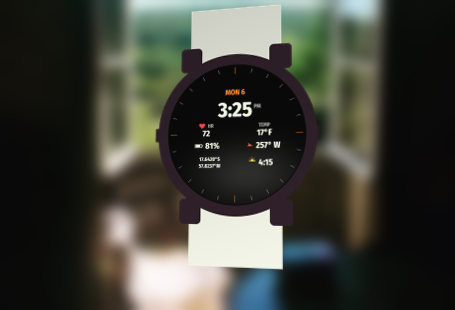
3:25
